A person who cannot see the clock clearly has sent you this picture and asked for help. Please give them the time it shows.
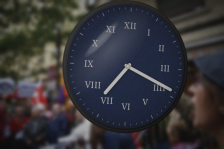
7:19
